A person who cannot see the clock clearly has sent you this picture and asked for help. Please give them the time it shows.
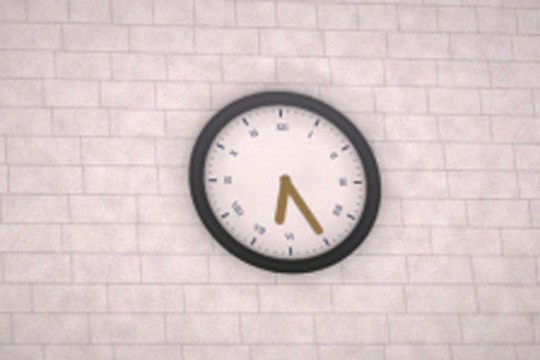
6:25
